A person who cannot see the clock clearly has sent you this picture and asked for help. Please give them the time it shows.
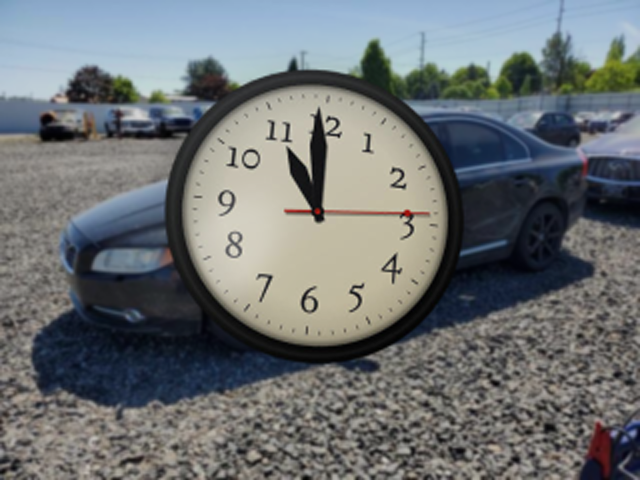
10:59:14
